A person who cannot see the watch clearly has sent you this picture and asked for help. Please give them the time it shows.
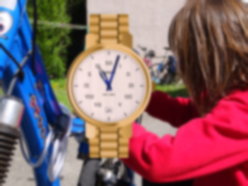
11:03
